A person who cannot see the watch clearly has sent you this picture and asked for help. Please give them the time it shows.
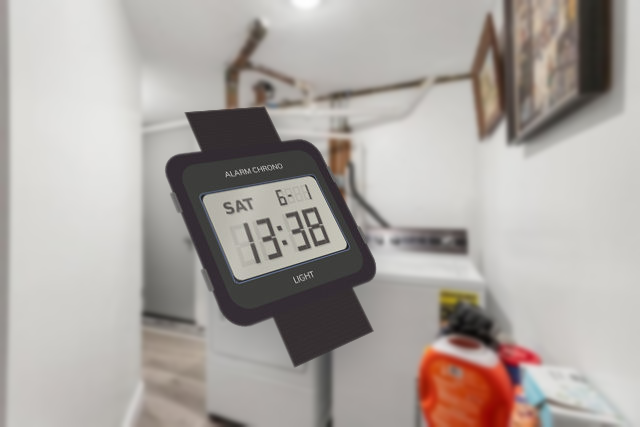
13:38
